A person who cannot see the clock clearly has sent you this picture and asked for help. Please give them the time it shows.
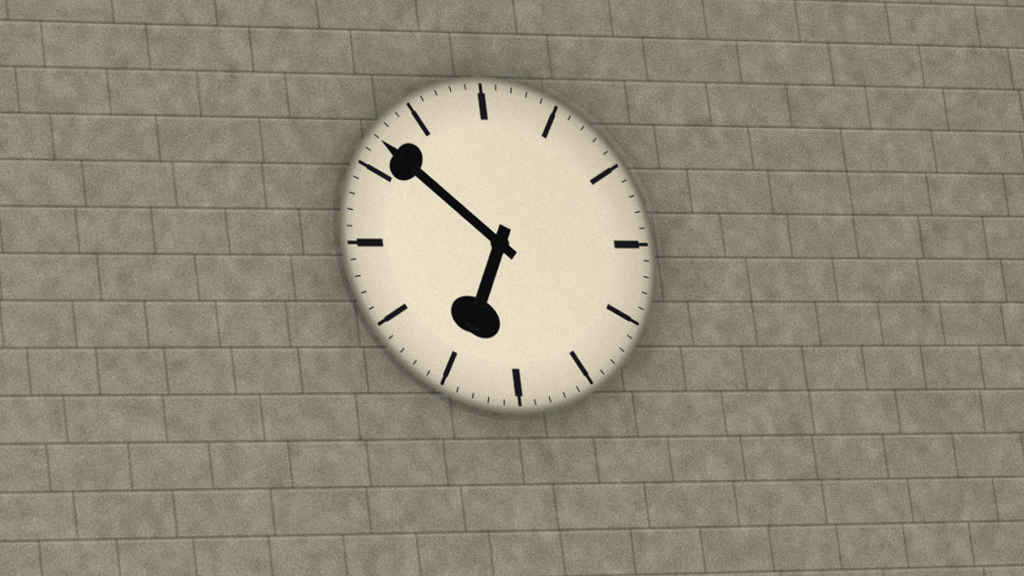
6:52
